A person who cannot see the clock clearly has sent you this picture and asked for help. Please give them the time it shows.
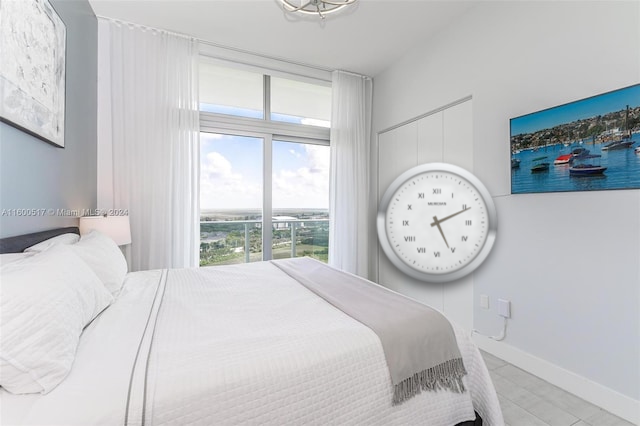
5:11
